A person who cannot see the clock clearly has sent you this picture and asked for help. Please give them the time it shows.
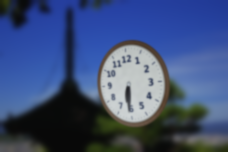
6:31
